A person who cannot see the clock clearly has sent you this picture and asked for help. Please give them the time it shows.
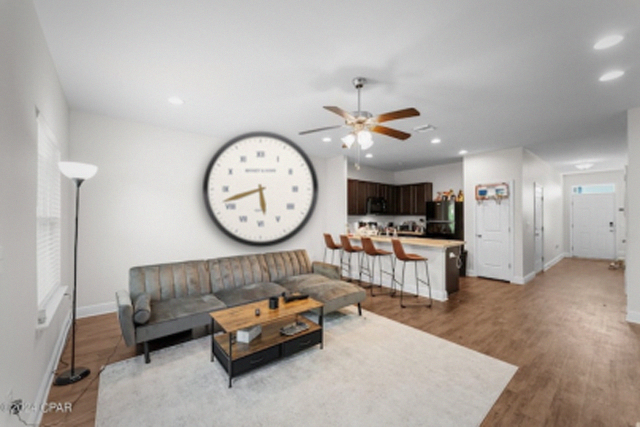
5:42
